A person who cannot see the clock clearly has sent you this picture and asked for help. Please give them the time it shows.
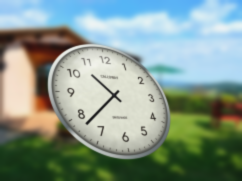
10:38
